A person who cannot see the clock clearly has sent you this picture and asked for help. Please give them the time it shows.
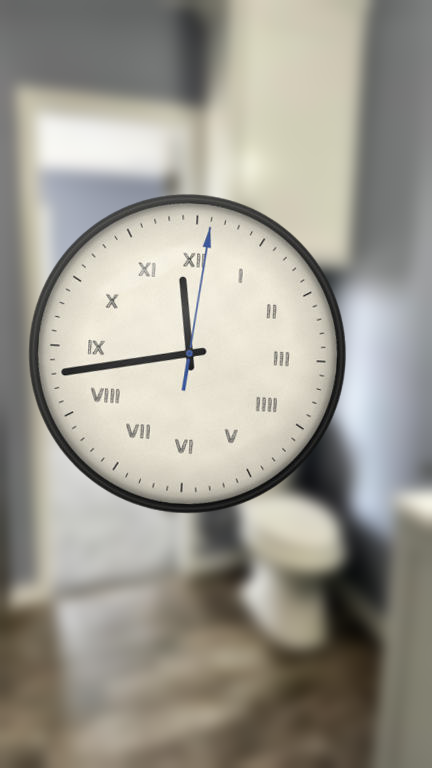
11:43:01
